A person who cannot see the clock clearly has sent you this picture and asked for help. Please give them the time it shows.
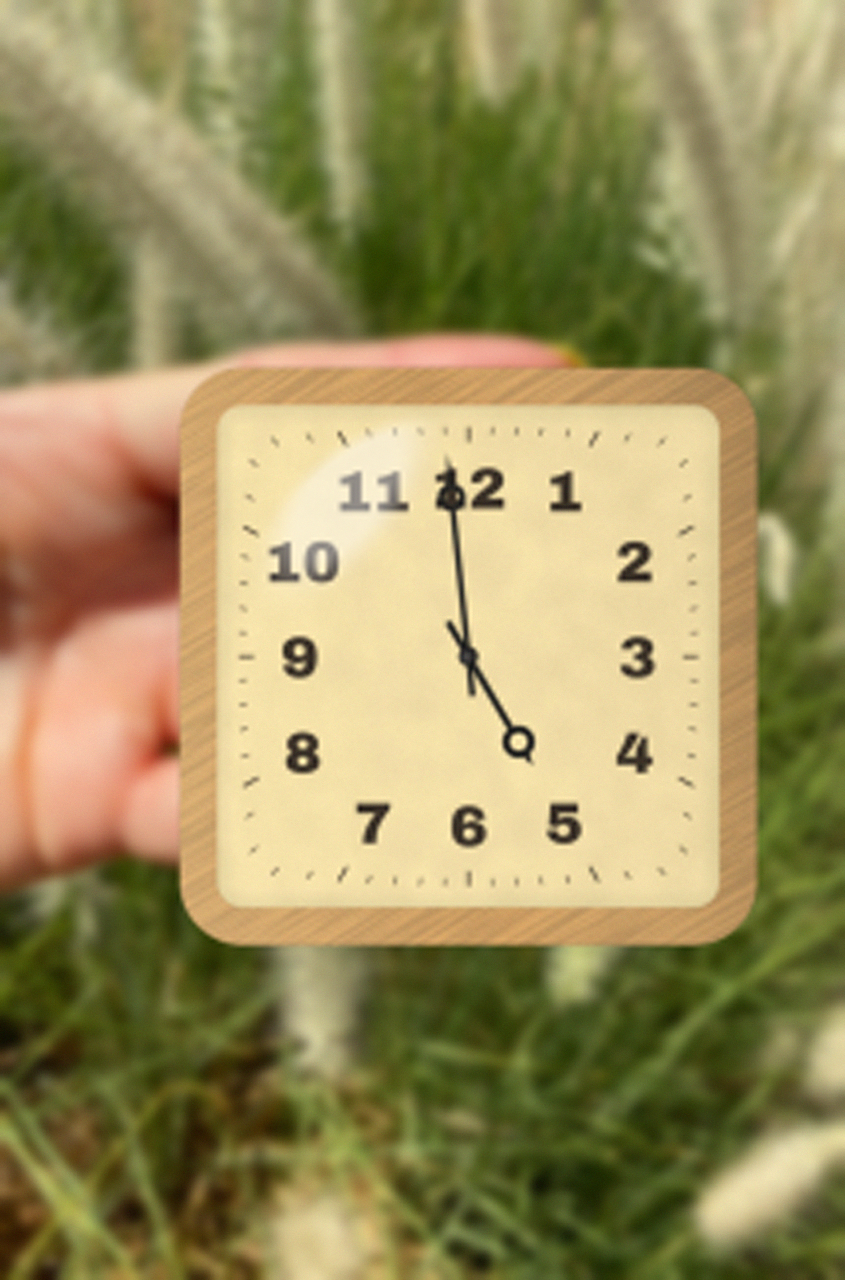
4:59
